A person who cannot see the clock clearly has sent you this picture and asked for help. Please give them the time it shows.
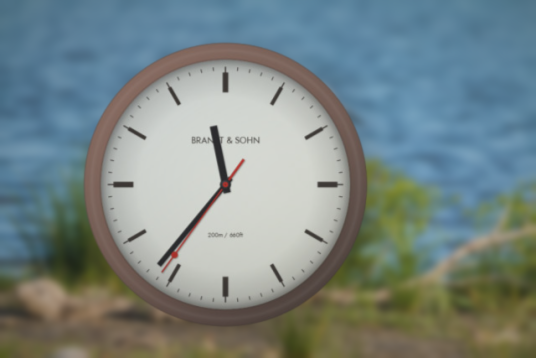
11:36:36
